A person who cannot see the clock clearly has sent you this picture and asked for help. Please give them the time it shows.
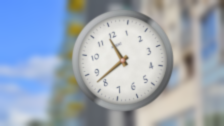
11:42
